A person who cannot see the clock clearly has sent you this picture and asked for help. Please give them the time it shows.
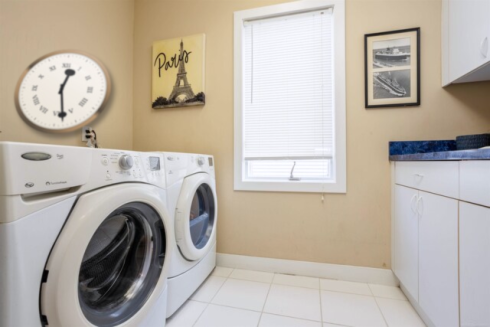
12:28
